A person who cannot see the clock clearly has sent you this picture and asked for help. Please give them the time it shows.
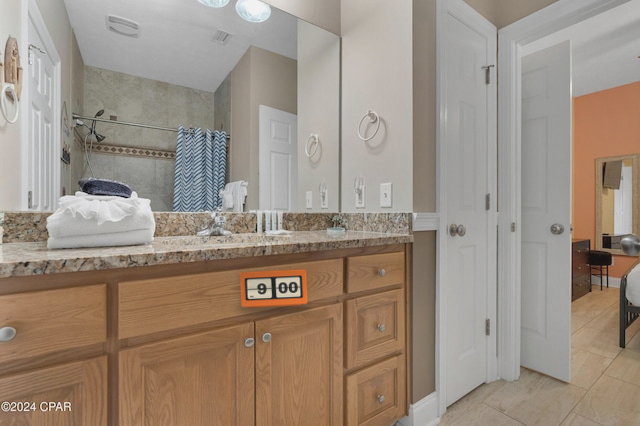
9:00
